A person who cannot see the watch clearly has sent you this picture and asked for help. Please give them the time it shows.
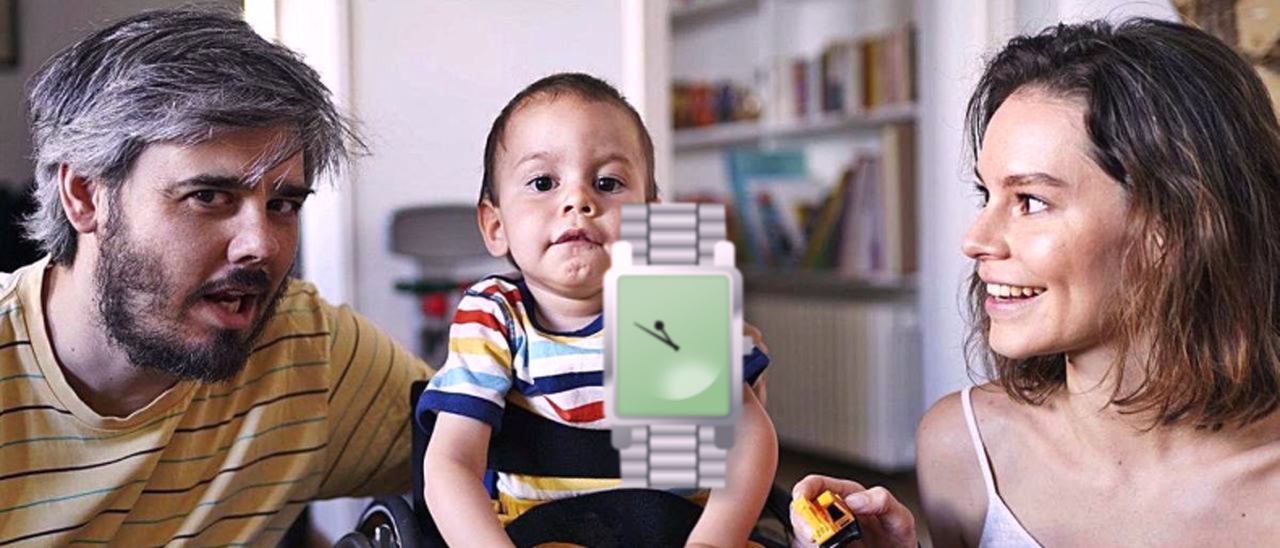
10:50
